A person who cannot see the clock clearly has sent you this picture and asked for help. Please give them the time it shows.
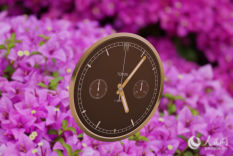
5:06
